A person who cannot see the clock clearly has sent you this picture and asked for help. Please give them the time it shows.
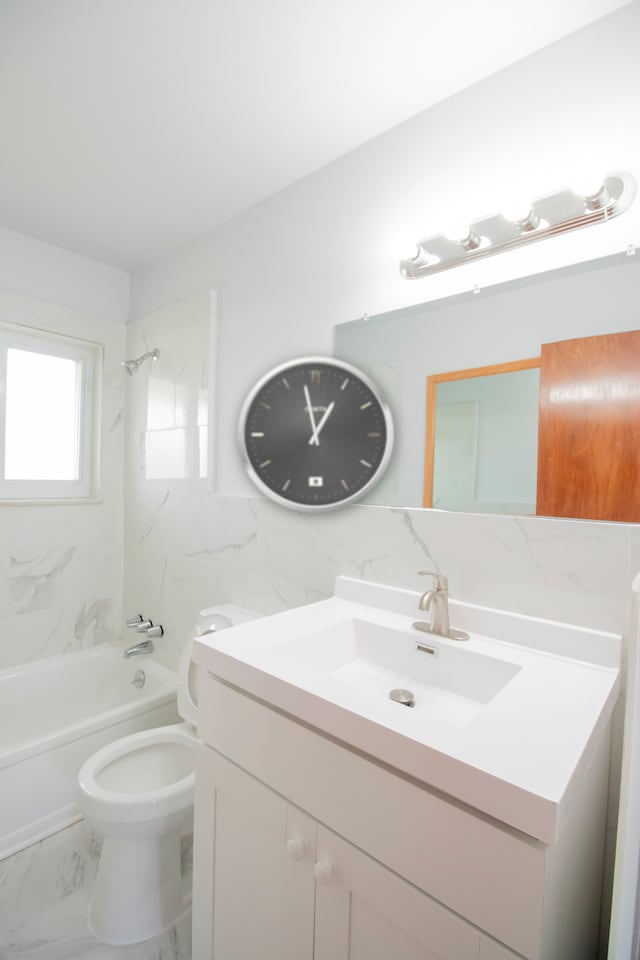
12:58
